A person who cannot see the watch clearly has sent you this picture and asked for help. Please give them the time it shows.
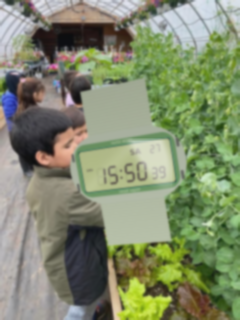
15:50:39
